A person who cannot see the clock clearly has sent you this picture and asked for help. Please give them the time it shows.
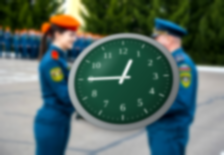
12:45
